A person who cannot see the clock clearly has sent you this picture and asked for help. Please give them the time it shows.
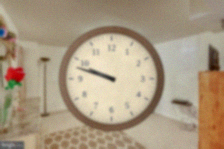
9:48
